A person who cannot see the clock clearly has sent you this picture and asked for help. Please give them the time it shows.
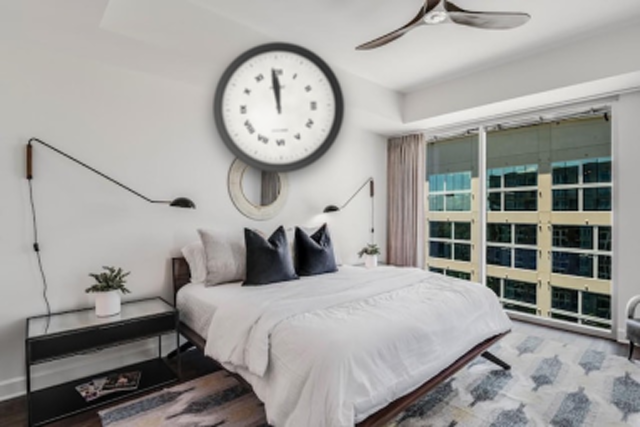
11:59
